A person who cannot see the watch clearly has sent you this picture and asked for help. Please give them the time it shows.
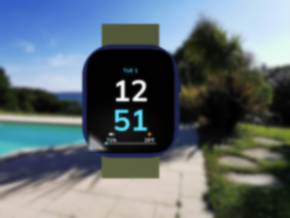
12:51
